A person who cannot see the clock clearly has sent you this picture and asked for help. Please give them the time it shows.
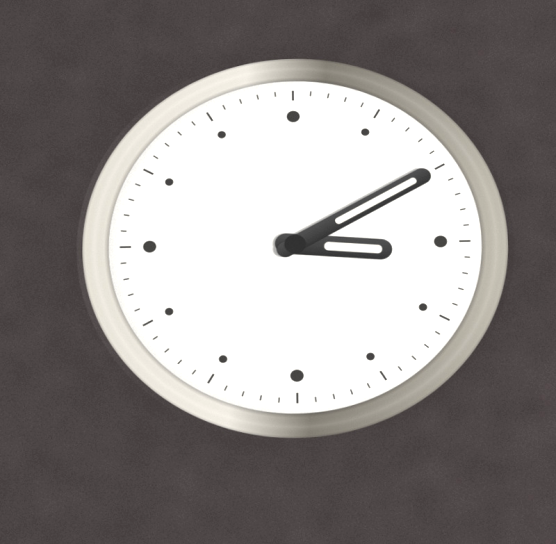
3:10
